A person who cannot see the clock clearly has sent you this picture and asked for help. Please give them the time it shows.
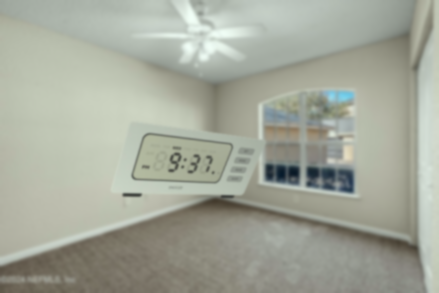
9:37
